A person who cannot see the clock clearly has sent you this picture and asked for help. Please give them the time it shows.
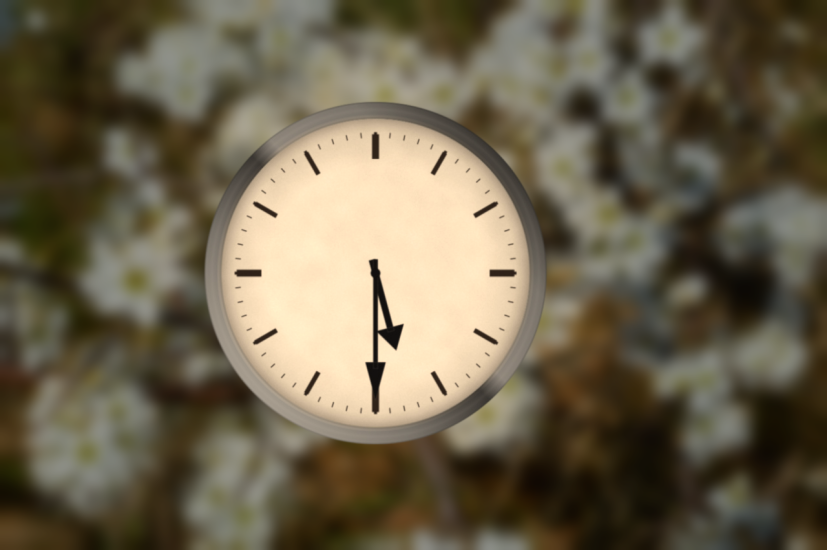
5:30
